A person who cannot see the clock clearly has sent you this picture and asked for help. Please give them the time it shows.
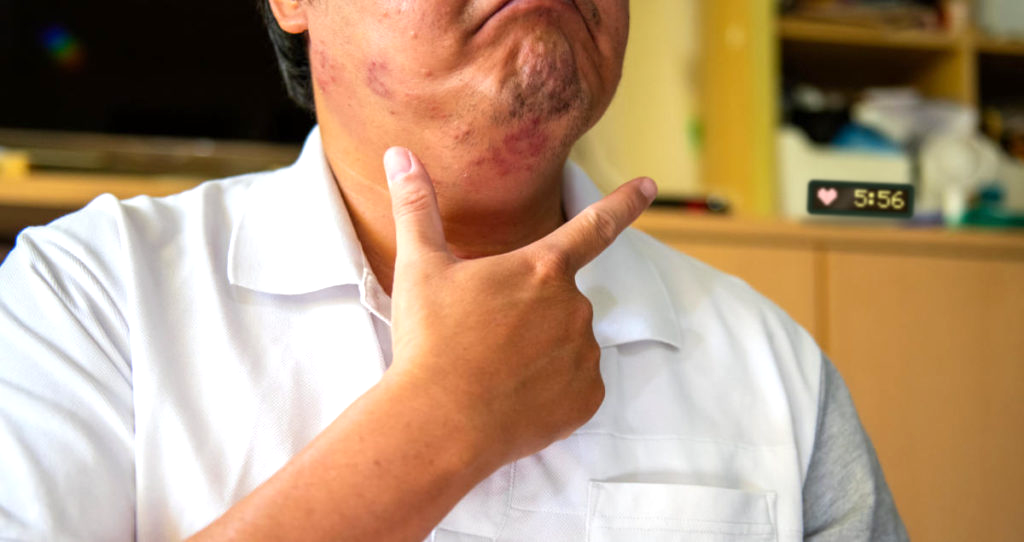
5:56
